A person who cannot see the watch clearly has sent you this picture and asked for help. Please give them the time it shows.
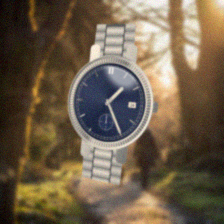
1:25
